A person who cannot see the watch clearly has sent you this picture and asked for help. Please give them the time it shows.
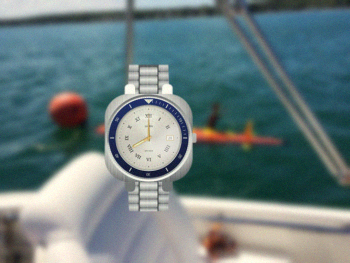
8:00
